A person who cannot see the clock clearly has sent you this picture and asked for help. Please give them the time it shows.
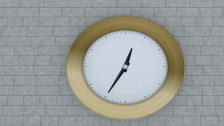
12:35
